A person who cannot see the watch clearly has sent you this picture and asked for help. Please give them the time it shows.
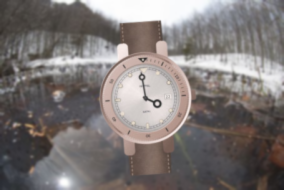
3:59
